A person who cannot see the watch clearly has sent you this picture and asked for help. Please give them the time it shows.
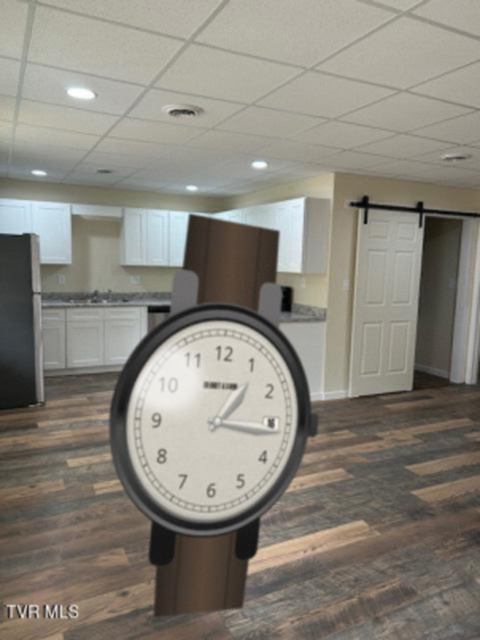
1:16
